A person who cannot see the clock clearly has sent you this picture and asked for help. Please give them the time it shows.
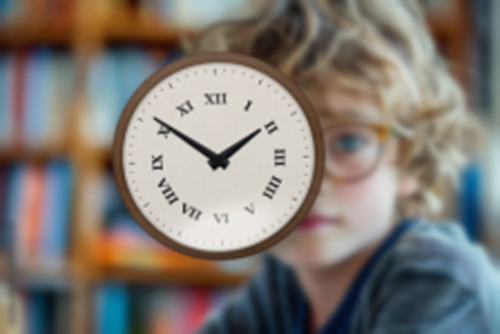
1:51
